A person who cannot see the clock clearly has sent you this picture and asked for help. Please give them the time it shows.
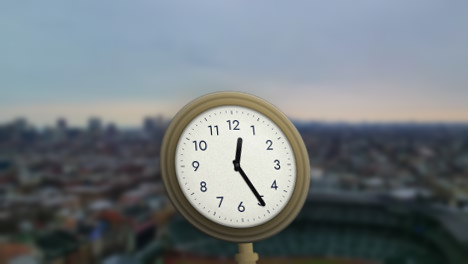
12:25
